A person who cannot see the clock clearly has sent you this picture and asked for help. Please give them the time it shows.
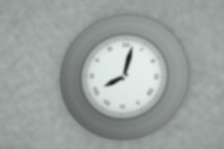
8:02
